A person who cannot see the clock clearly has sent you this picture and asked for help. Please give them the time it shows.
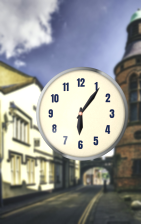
6:06
